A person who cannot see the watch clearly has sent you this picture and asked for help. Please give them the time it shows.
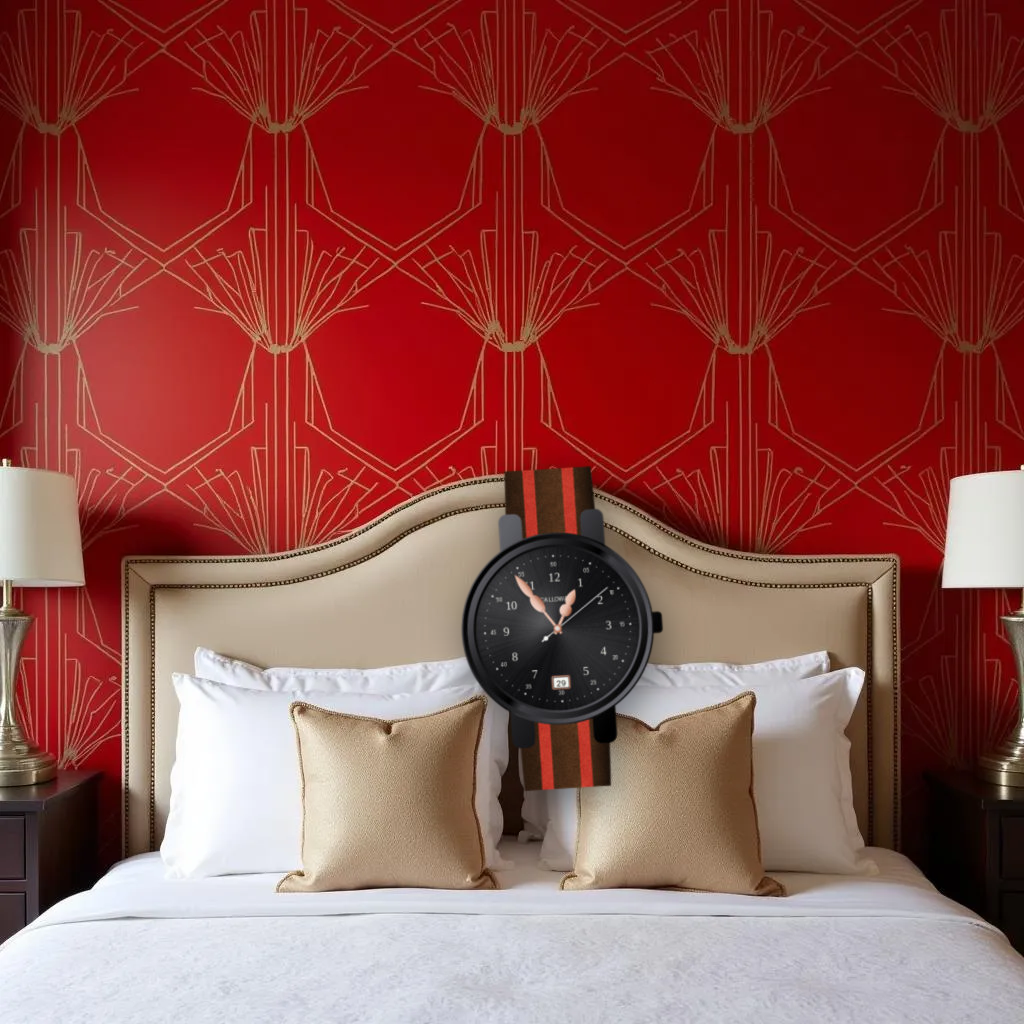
12:54:09
